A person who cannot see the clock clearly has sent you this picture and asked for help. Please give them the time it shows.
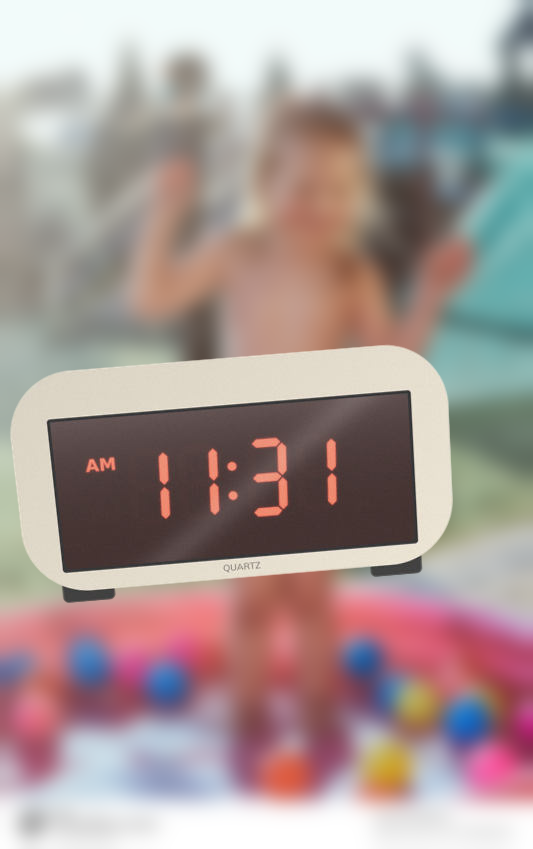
11:31
